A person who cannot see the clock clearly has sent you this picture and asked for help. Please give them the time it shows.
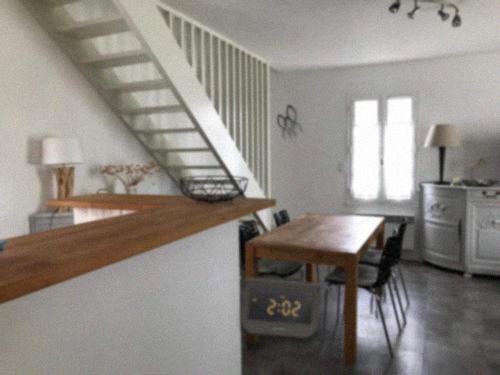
2:02
